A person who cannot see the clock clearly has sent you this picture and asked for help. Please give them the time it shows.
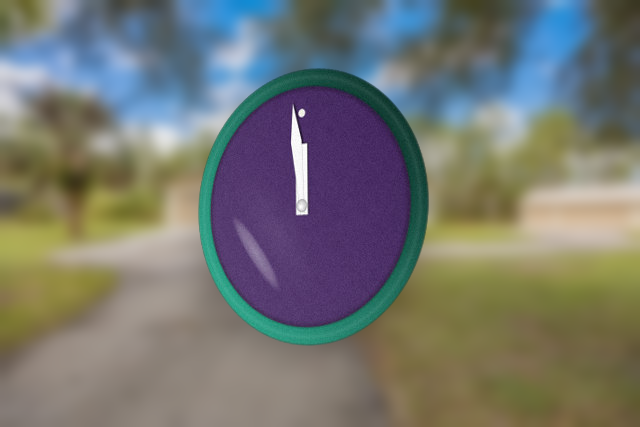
11:59
